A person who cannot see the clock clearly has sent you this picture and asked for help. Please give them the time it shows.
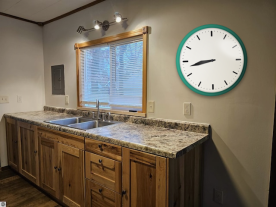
8:43
